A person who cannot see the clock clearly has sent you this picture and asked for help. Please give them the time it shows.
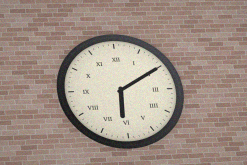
6:10
